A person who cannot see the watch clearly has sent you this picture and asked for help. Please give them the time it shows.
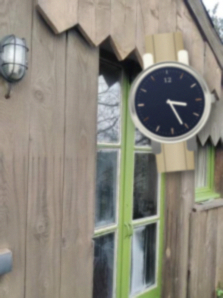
3:26
